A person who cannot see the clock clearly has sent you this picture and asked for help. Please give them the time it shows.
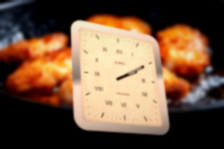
2:10
